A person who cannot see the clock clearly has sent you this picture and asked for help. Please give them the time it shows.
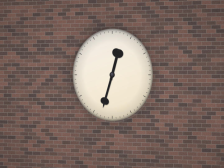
12:33
